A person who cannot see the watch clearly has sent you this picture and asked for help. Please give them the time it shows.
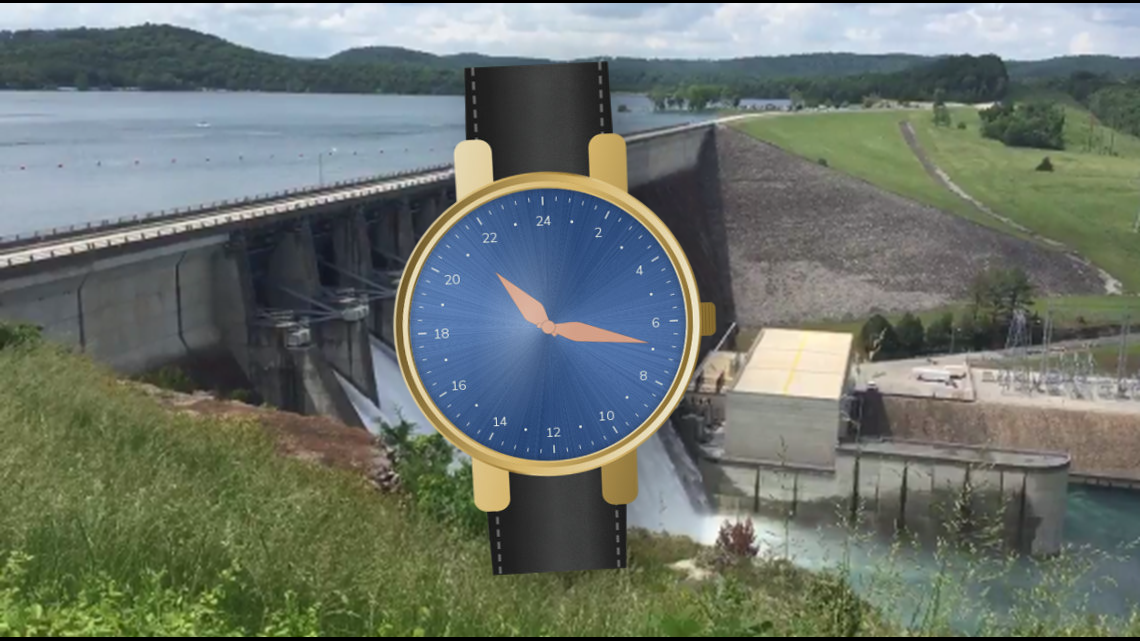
21:17
